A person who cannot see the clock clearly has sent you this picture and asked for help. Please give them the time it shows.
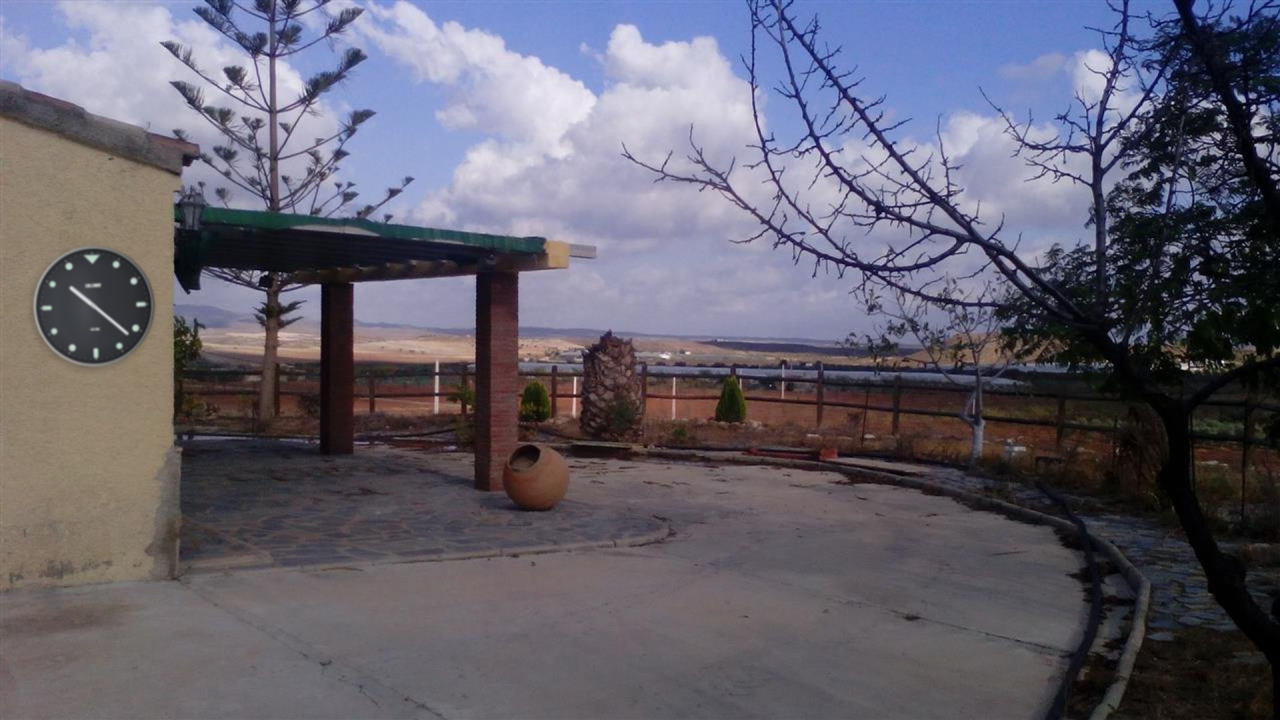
10:22
